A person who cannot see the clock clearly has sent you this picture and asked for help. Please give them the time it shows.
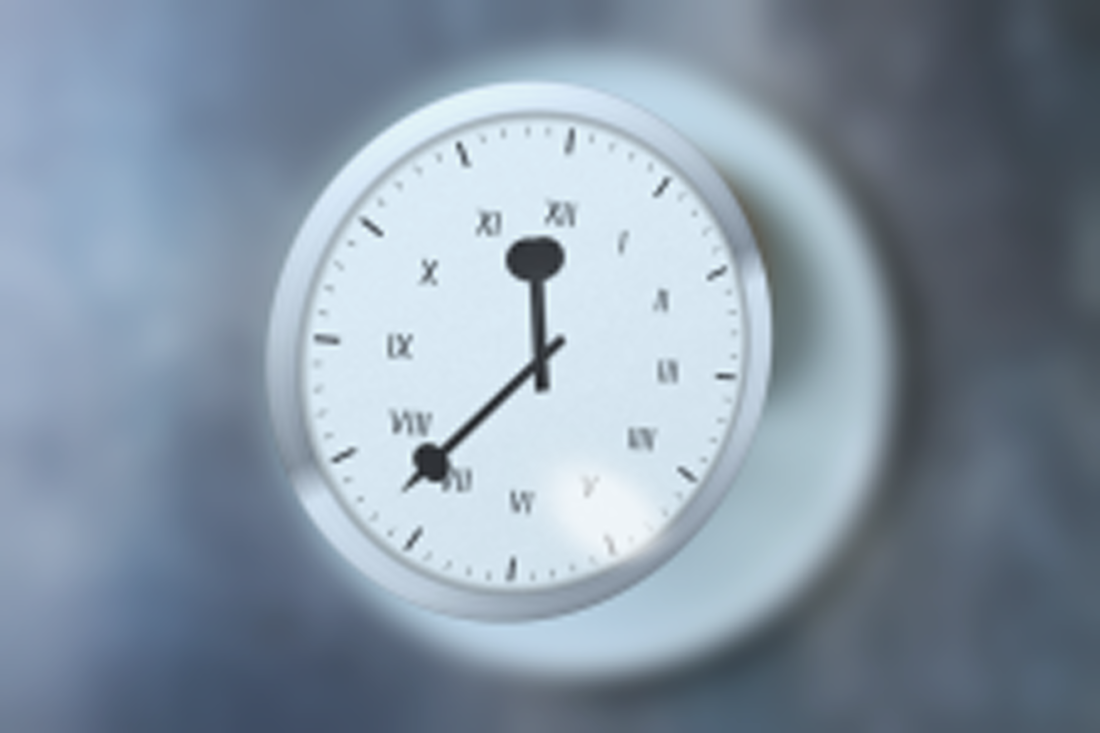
11:37
